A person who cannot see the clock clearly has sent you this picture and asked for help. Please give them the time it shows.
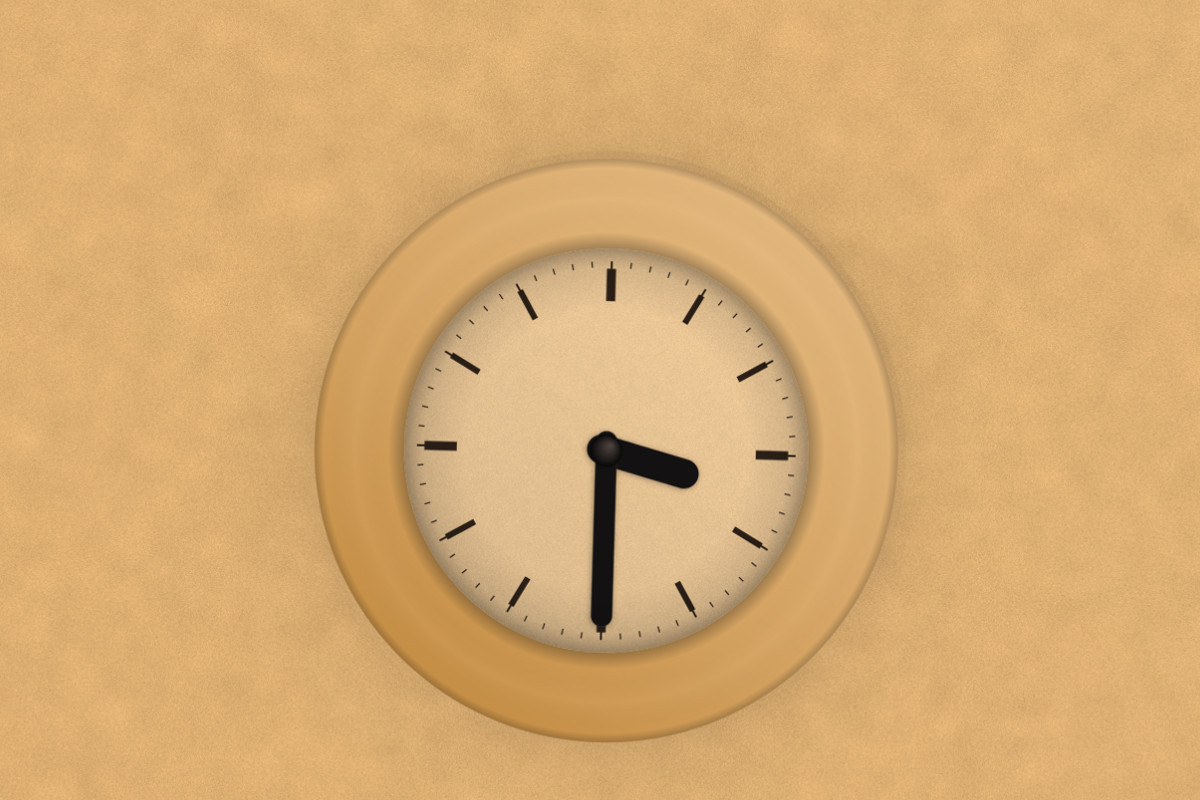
3:30
